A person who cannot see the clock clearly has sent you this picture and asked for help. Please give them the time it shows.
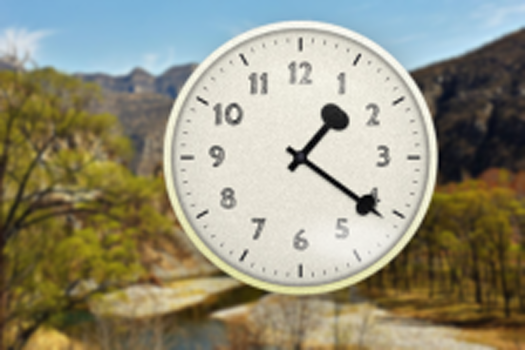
1:21
